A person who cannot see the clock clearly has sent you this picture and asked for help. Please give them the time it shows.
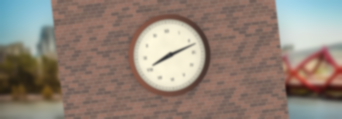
8:12
